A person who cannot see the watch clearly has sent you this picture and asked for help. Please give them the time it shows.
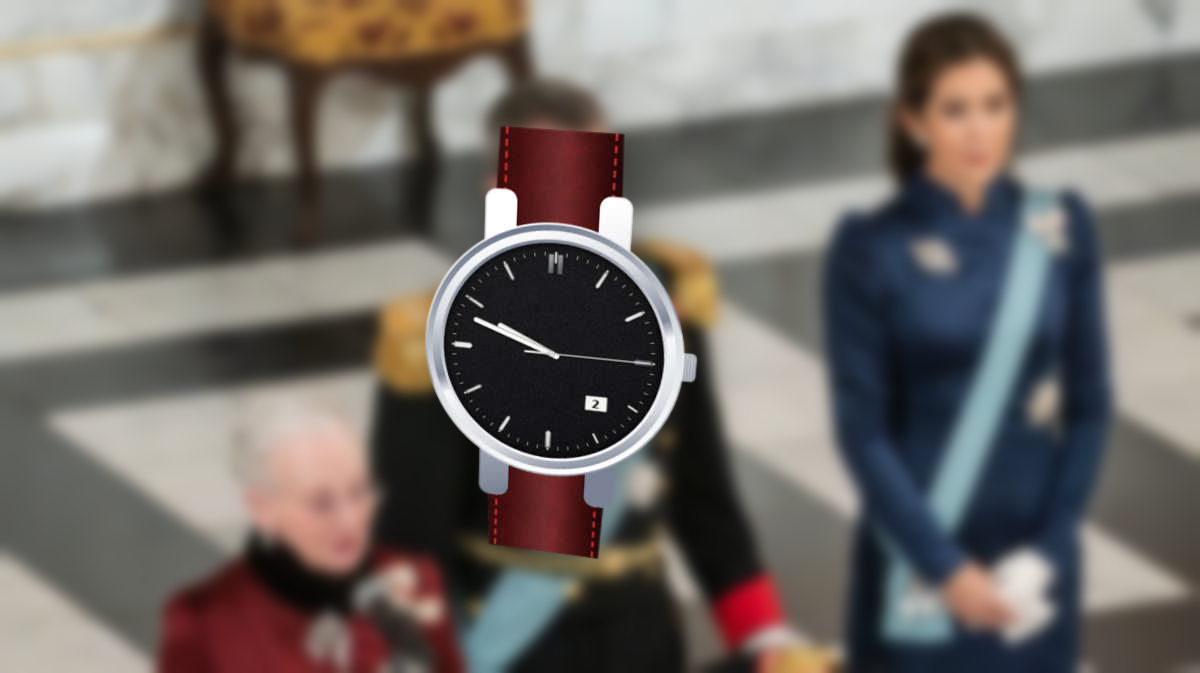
9:48:15
